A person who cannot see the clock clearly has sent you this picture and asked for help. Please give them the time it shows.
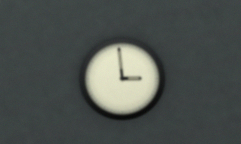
2:59
